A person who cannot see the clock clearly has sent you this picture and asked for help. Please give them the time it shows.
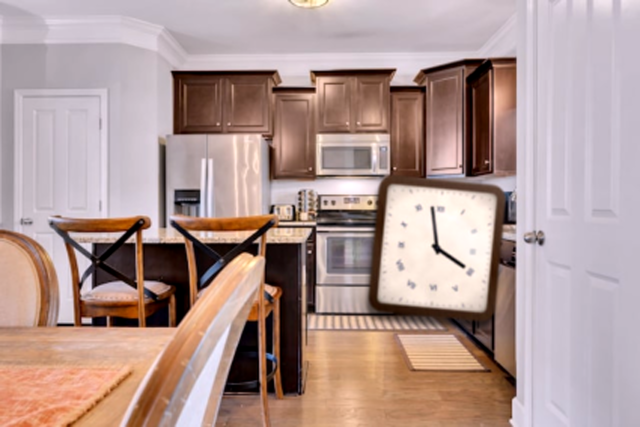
3:58
